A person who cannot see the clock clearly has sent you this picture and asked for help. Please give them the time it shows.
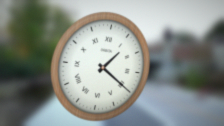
1:20
